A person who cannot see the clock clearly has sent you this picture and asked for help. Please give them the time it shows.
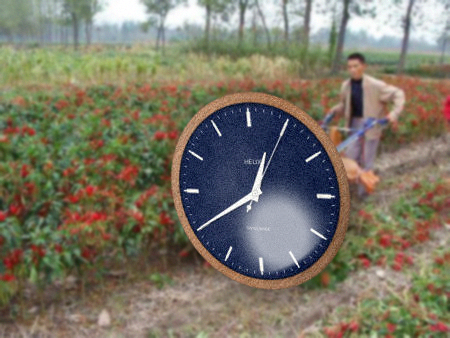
12:40:05
